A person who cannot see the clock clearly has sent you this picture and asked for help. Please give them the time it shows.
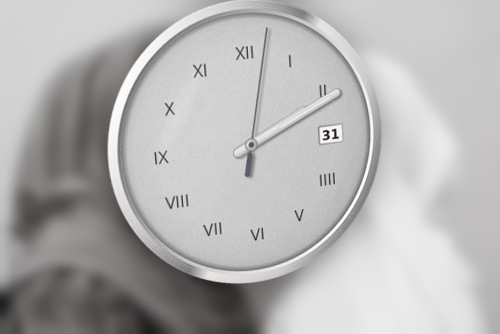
2:11:02
